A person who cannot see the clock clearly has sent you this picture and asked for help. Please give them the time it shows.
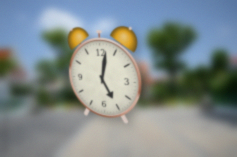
5:02
